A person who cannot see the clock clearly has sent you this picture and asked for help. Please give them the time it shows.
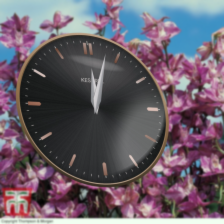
12:03
